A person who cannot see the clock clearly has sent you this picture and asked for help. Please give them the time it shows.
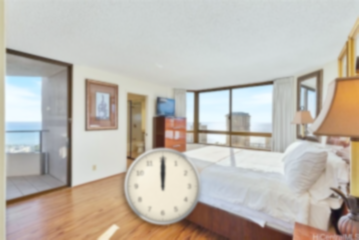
12:00
